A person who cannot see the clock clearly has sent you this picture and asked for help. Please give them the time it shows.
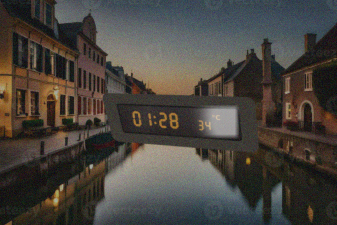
1:28
